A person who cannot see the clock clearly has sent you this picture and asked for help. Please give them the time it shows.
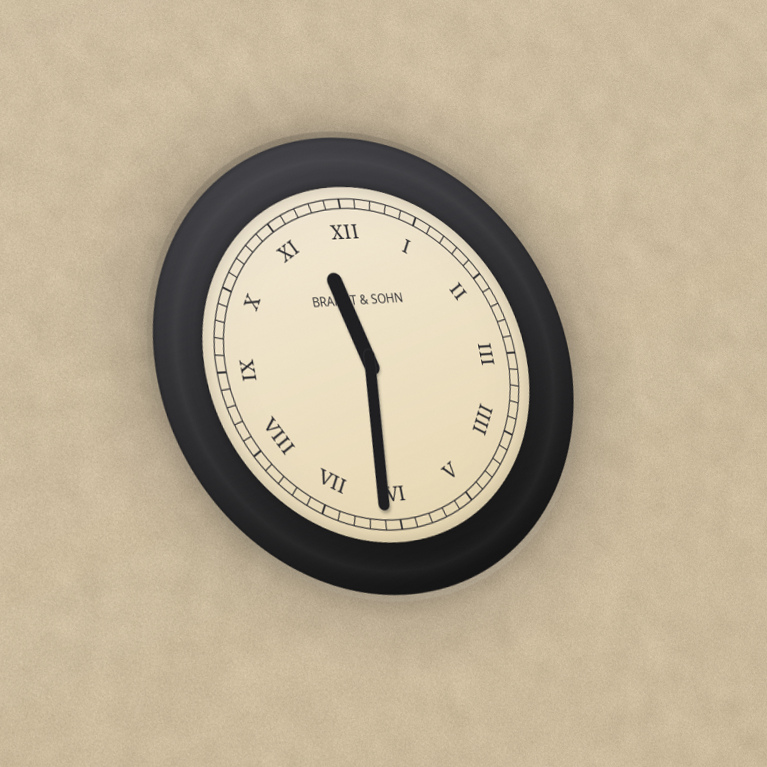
11:31
